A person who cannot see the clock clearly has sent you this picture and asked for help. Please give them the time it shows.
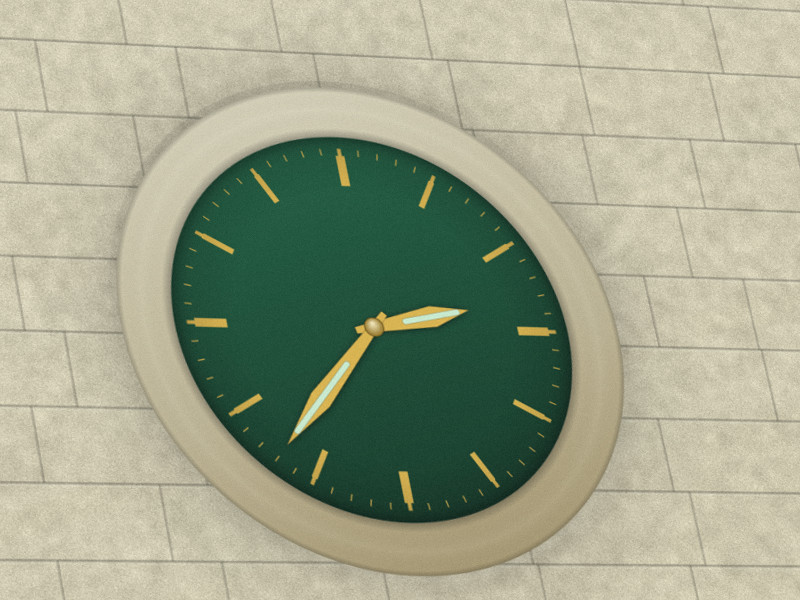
2:37
